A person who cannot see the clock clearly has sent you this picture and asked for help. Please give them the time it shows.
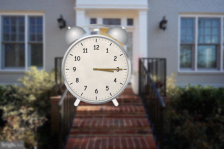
3:15
